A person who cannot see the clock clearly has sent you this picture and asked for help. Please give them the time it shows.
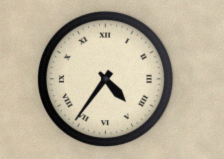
4:36
